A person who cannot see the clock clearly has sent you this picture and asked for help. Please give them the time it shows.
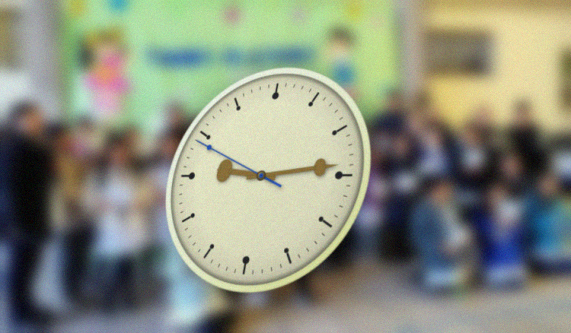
9:13:49
